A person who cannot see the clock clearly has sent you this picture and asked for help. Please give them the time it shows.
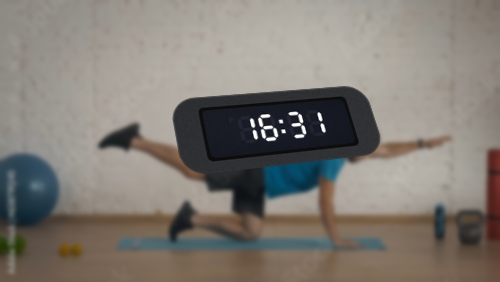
16:31
